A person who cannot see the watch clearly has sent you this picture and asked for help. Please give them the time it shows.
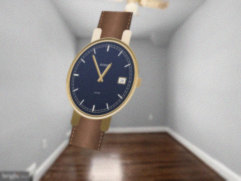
12:54
